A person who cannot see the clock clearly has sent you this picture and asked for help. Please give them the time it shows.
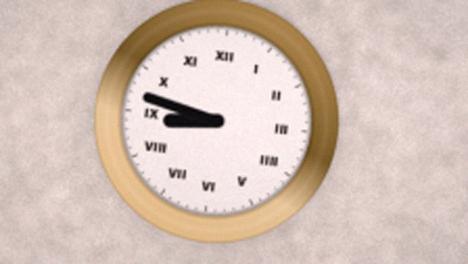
8:47
